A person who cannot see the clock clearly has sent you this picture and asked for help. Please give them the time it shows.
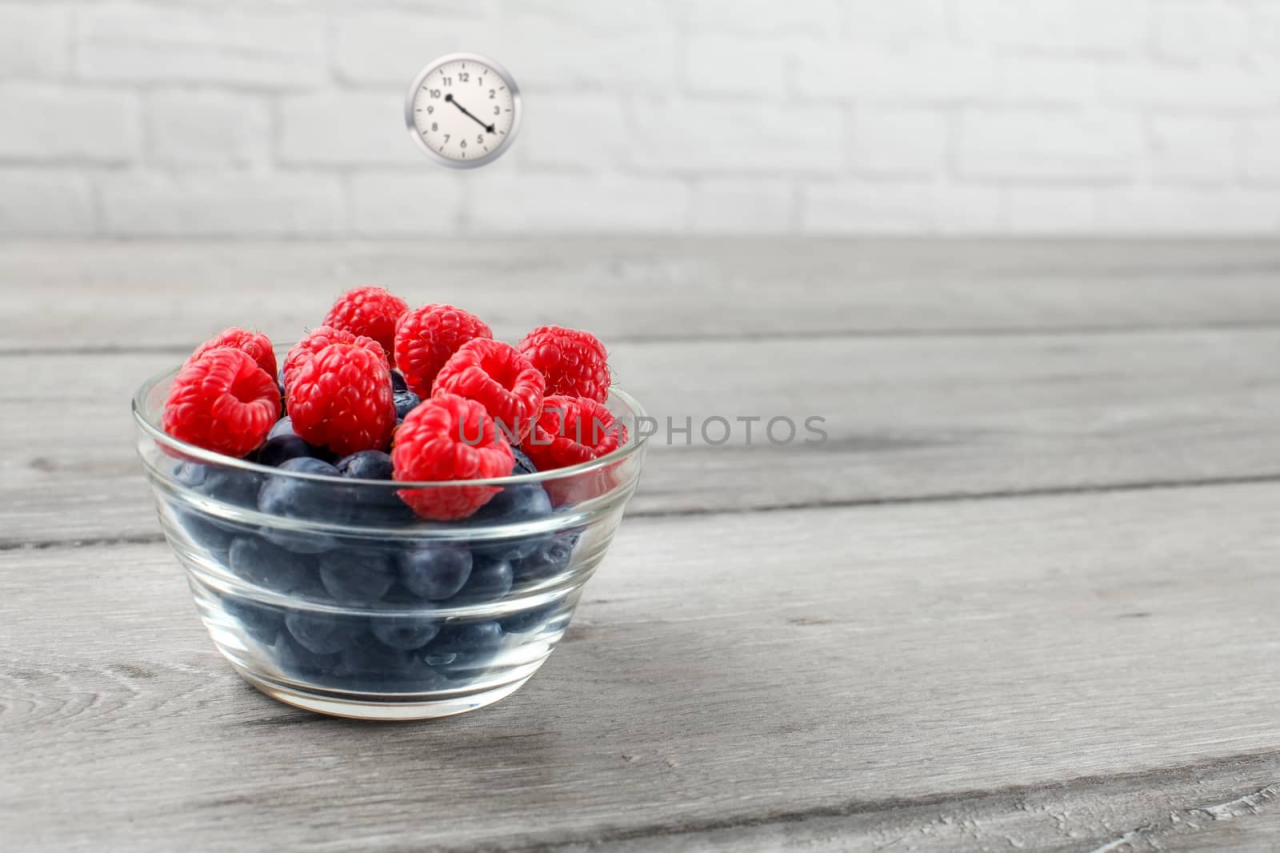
10:21
